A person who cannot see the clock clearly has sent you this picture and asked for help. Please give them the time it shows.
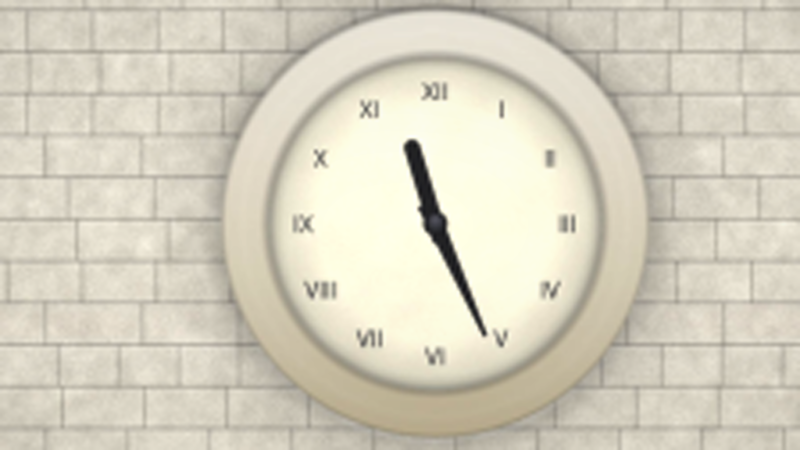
11:26
